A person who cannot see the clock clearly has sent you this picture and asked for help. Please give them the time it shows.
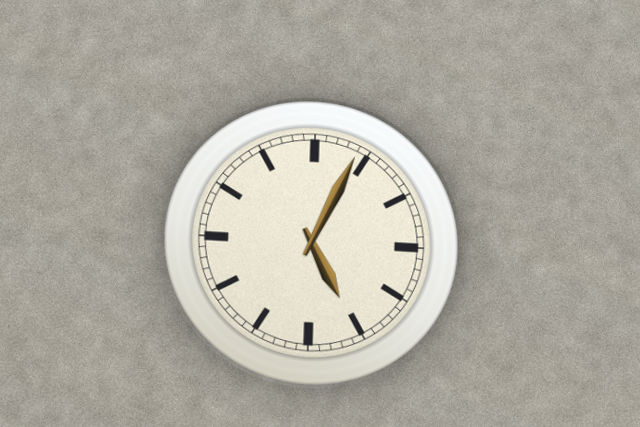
5:04
